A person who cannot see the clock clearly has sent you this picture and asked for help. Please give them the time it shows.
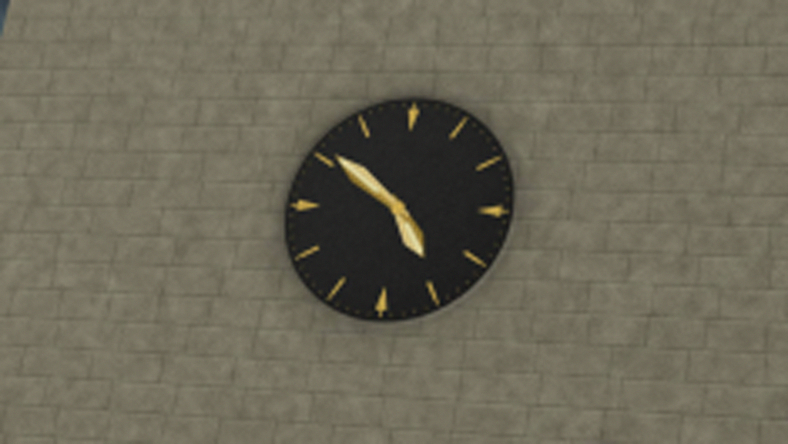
4:51
